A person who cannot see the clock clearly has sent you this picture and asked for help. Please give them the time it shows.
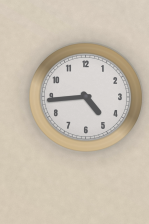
4:44
